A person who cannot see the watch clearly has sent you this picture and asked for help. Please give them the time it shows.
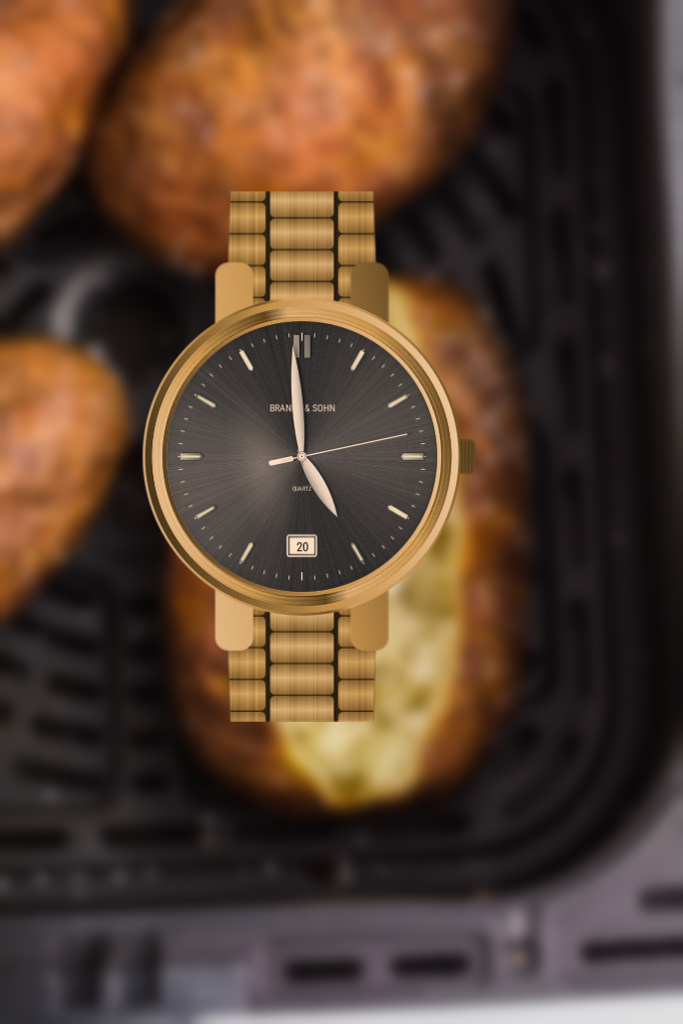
4:59:13
